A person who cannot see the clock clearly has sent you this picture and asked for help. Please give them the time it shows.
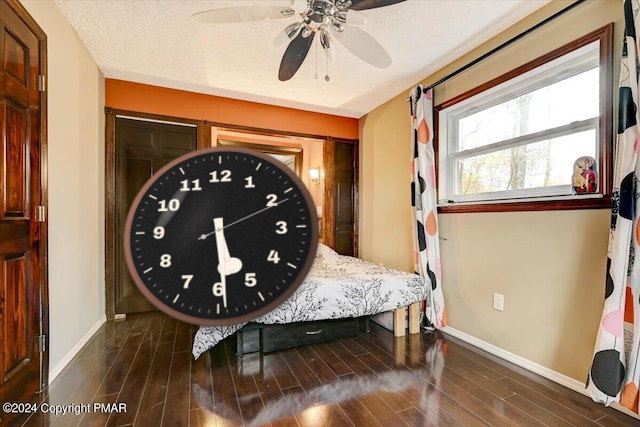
5:29:11
